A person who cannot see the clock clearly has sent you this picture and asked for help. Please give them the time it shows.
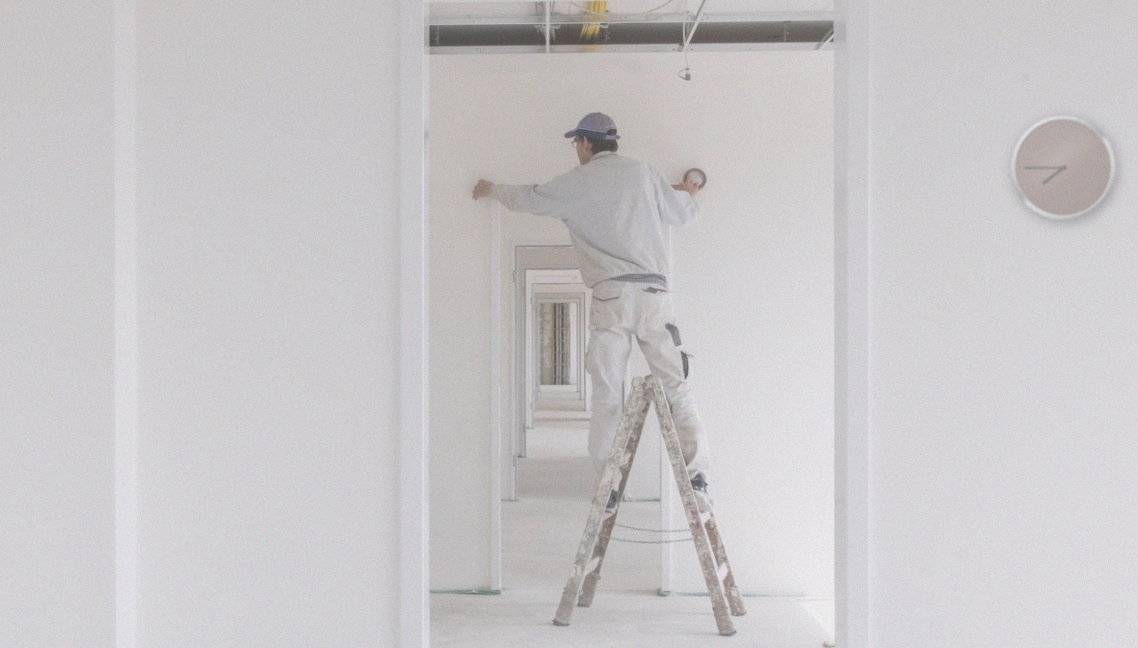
7:45
